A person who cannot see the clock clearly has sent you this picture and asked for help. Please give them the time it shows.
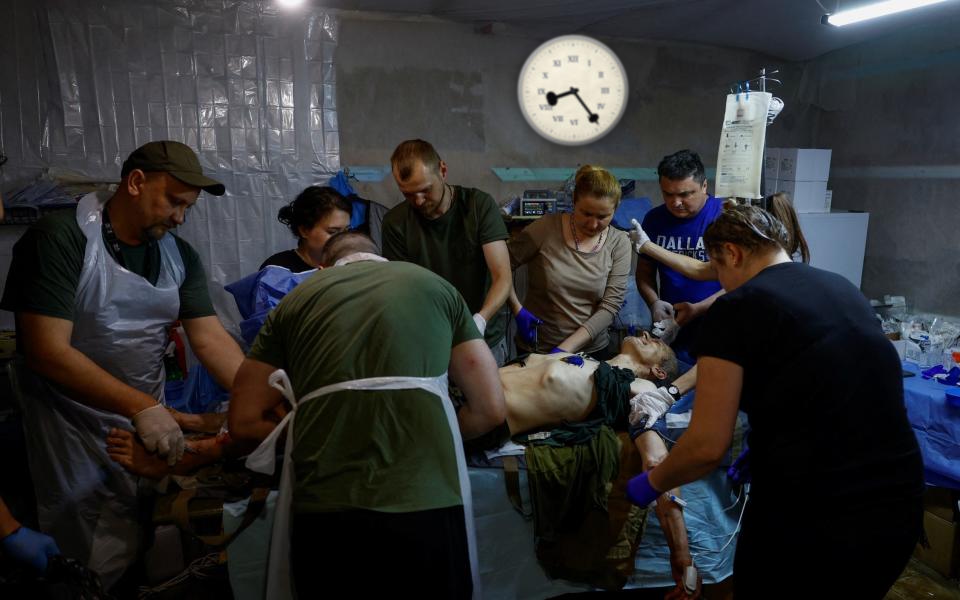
8:24
